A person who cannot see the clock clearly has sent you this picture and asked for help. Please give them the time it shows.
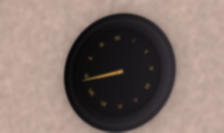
8:44
